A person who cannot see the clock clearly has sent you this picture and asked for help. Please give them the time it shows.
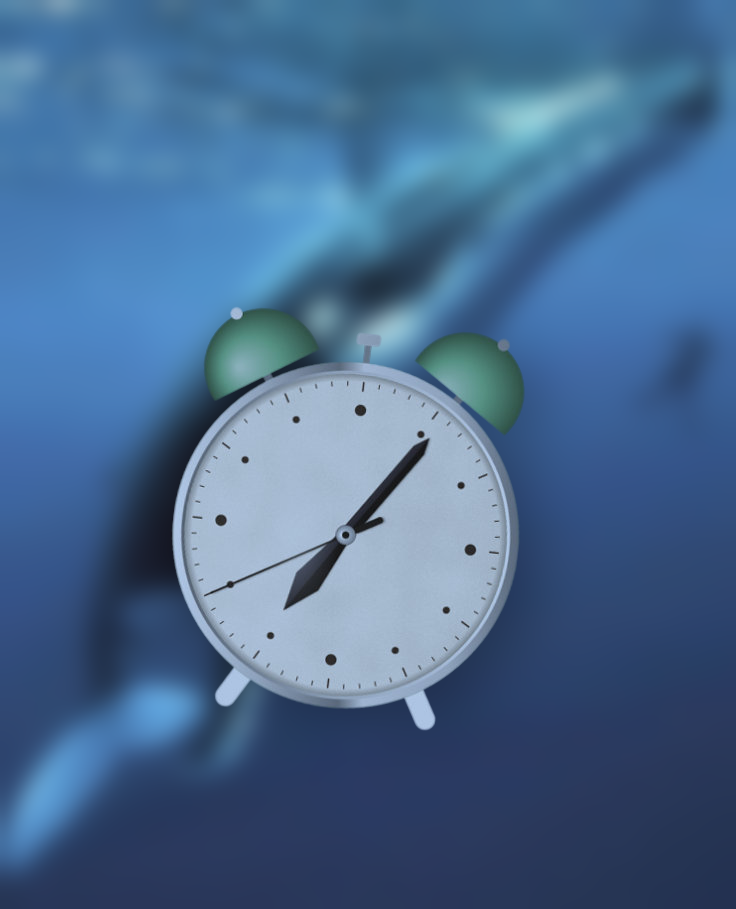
7:05:40
